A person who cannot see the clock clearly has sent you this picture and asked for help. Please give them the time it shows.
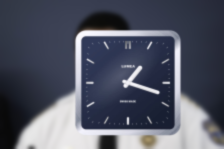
1:18
